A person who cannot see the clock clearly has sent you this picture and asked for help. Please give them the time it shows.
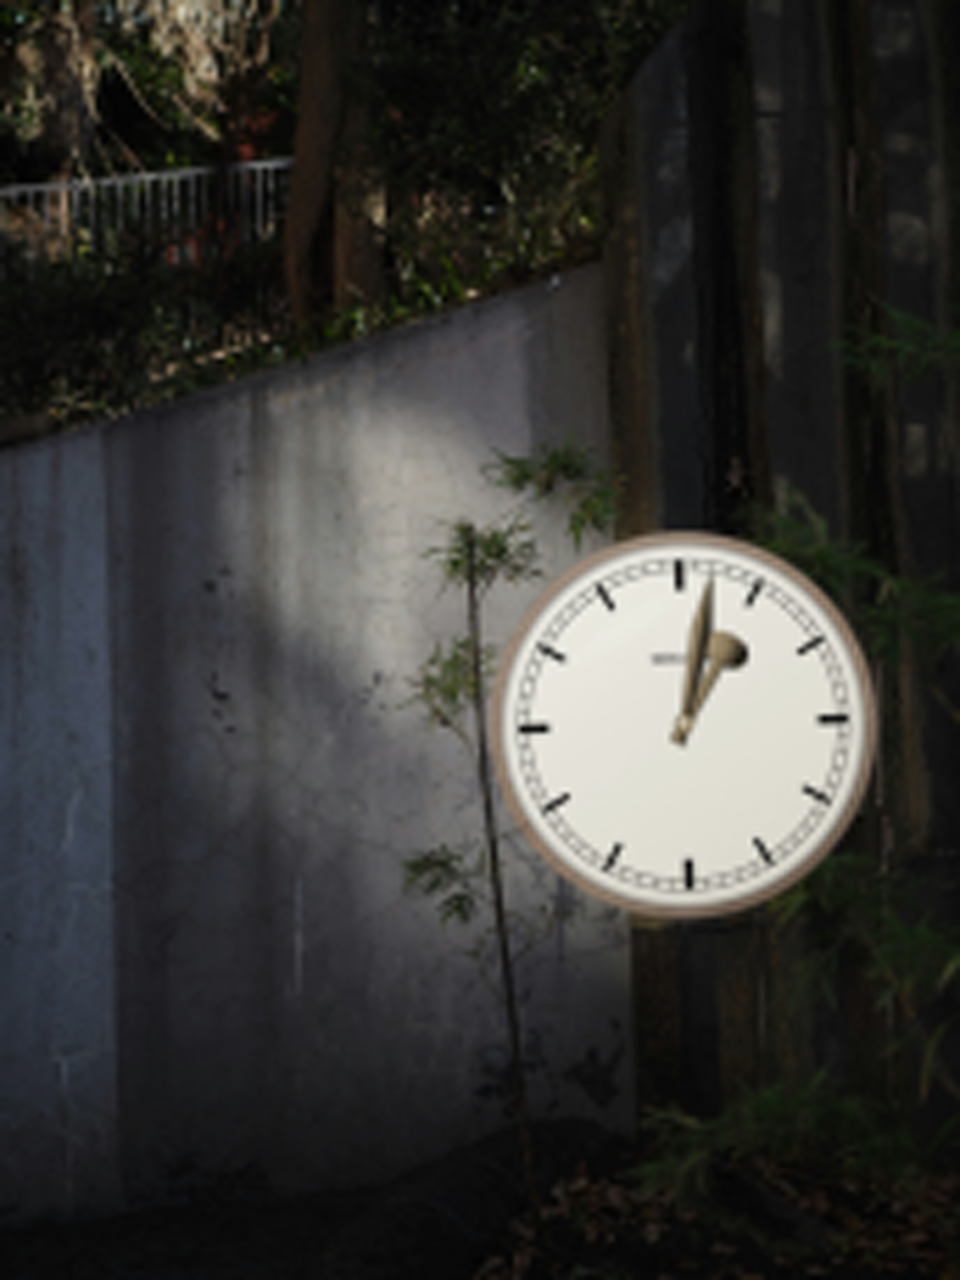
1:02
